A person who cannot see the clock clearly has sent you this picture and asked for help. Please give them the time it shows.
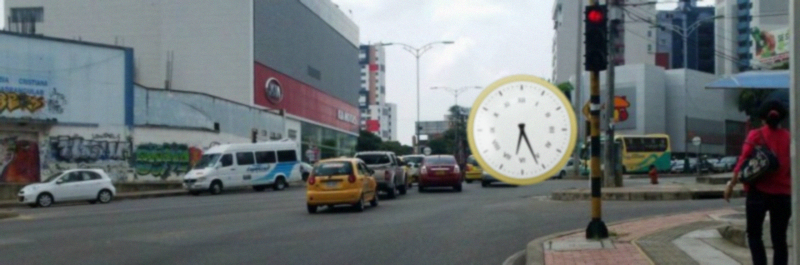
6:26
